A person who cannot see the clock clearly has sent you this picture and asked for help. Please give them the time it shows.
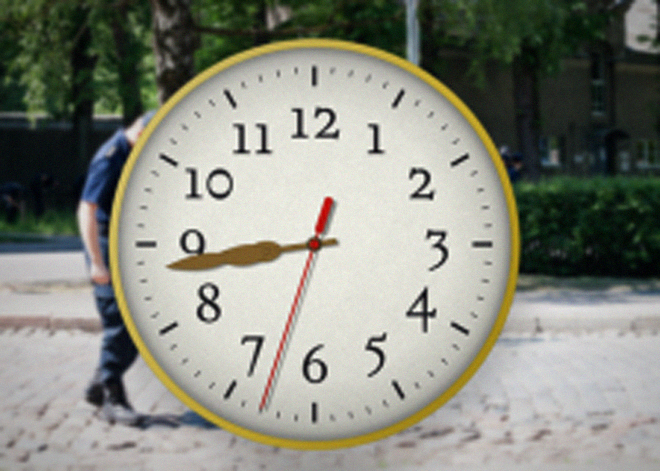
8:43:33
